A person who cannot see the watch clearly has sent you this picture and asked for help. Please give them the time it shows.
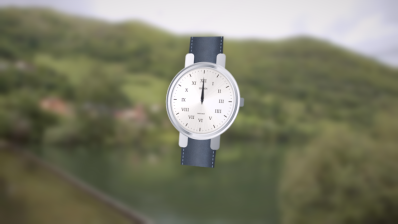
12:00
